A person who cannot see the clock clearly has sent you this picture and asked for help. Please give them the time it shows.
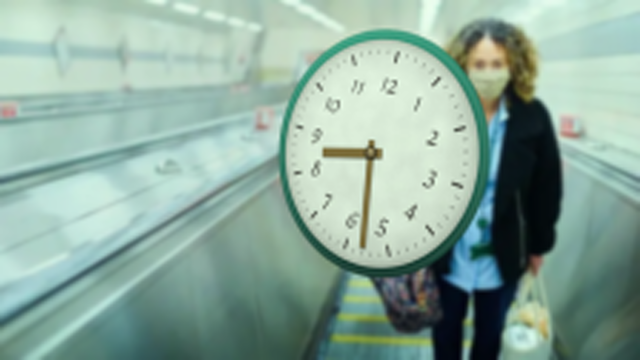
8:28
